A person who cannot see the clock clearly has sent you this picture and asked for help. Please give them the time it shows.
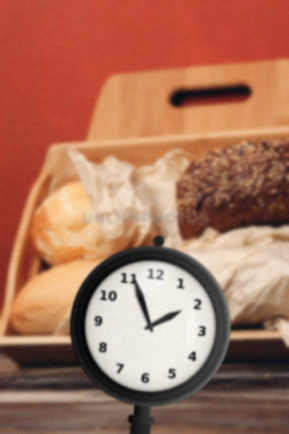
1:56
